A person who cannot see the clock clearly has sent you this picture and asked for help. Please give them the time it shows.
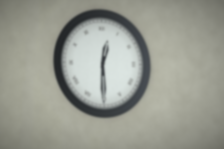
12:30
